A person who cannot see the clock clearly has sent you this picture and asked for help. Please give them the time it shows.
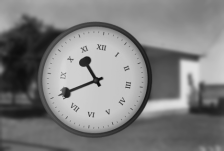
10:40
